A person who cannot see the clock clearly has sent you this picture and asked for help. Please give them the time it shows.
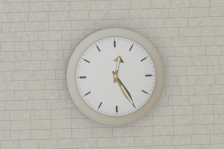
12:25
